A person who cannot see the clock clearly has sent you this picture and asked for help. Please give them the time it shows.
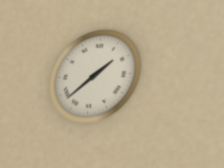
1:38
